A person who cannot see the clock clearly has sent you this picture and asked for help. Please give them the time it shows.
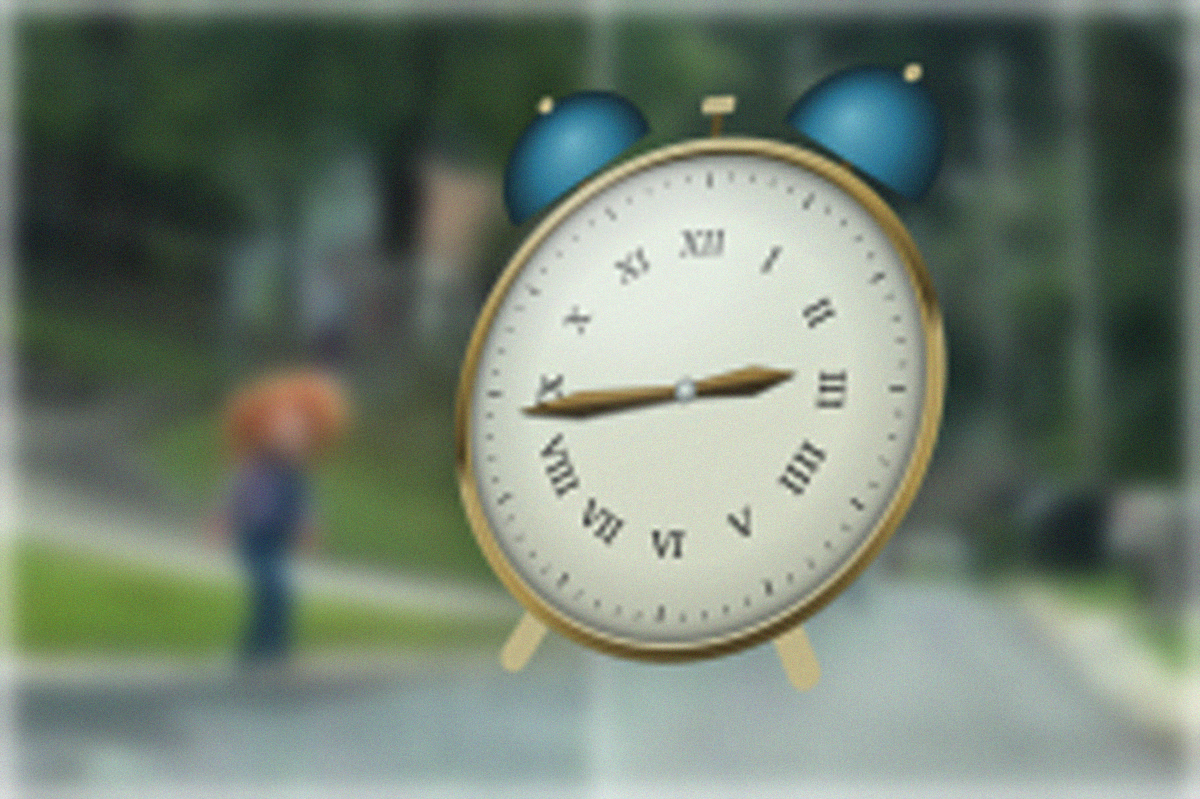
2:44
